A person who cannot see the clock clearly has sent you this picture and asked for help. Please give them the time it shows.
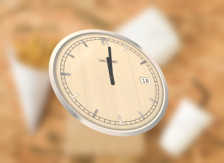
12:01
